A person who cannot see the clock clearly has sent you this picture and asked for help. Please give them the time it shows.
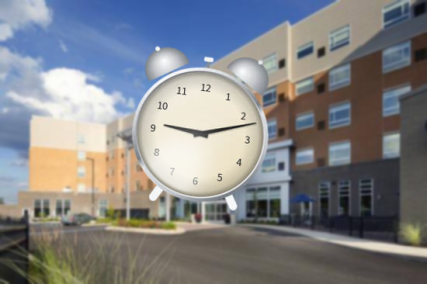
9:12
